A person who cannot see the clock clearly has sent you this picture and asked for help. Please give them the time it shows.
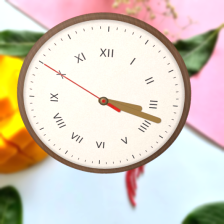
3:17:50
